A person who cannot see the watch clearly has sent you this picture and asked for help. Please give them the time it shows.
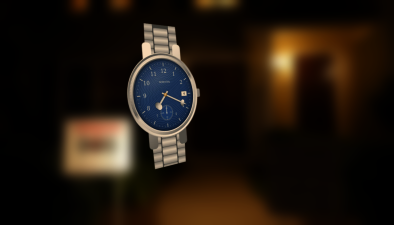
7:19
